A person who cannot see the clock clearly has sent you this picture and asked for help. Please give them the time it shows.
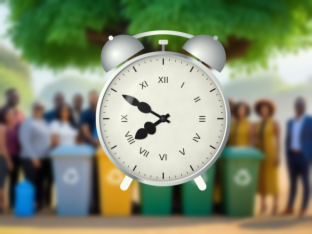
7:50
